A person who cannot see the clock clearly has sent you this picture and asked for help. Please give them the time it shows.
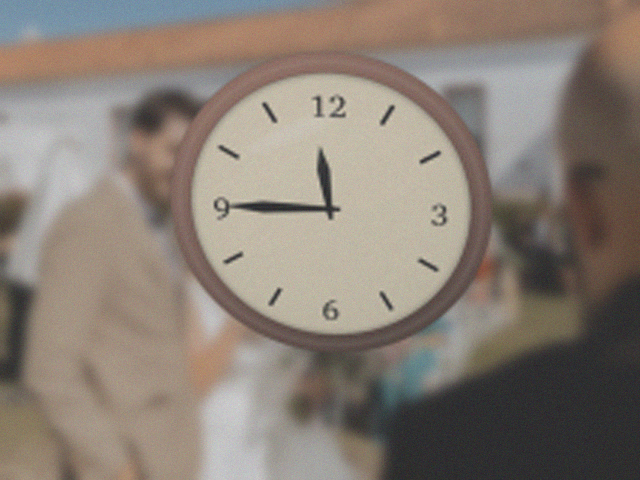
11:45
